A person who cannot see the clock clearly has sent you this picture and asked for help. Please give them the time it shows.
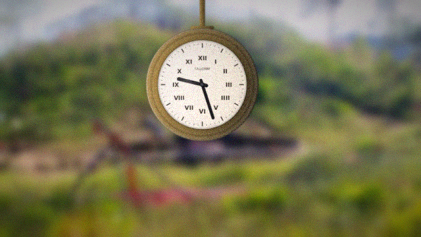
9:27
